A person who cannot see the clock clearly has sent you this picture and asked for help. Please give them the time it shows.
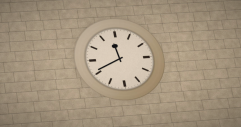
11:41
